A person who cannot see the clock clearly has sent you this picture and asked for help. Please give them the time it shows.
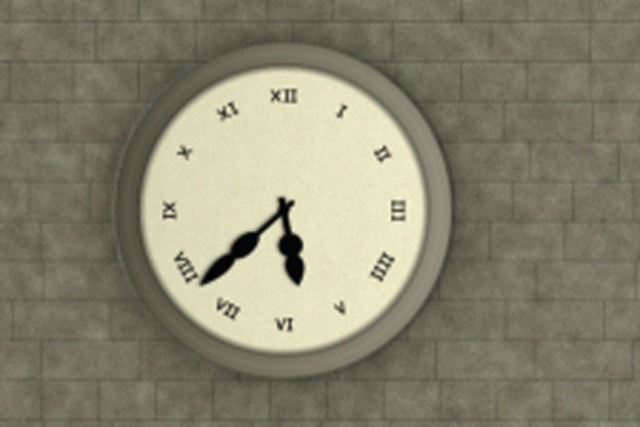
5:38
